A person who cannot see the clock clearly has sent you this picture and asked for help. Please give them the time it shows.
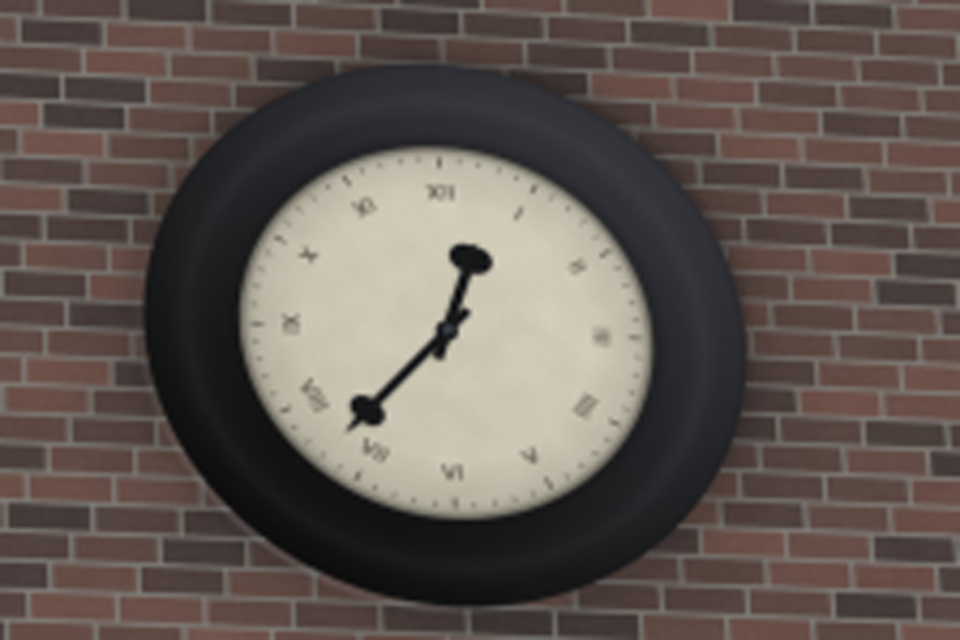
12:37
